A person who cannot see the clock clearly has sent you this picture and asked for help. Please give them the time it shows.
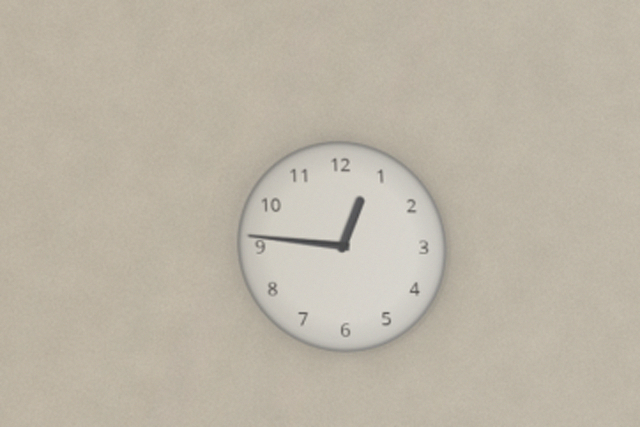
12:46
